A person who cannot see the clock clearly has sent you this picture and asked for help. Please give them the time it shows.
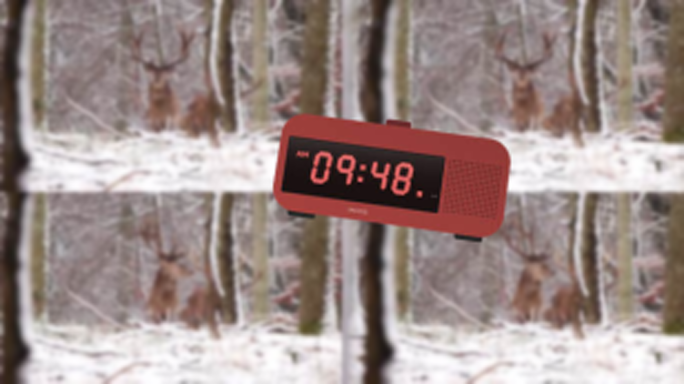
9:48
